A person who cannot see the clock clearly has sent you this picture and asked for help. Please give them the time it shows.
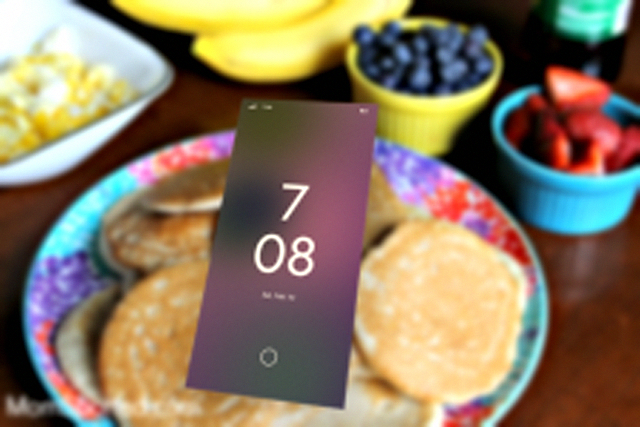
7:08
